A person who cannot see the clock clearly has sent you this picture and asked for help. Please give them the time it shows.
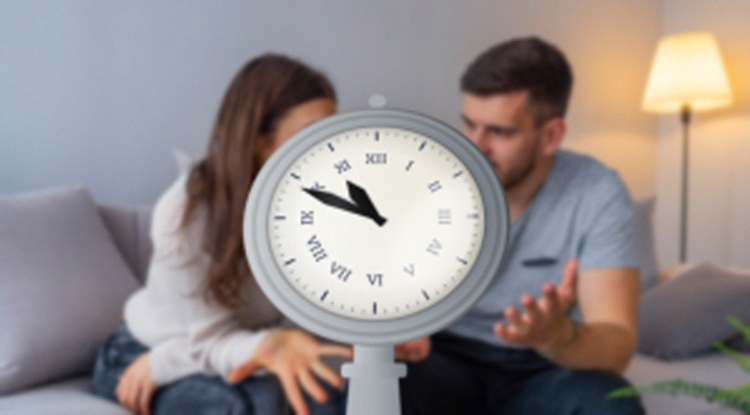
10:49
